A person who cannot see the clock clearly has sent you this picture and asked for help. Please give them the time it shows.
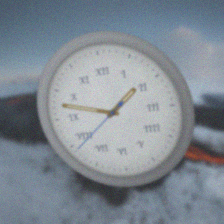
1:47:39
